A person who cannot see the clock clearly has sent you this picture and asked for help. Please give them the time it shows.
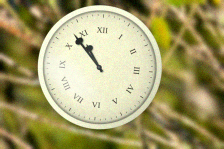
10:53
